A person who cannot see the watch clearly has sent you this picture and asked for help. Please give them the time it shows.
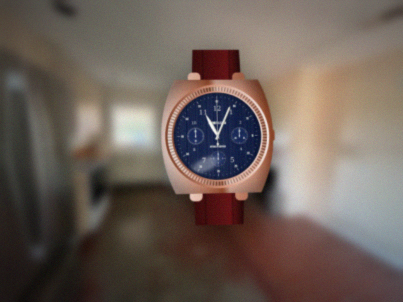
11:04
